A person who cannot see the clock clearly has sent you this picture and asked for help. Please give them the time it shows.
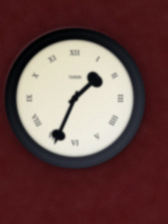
1:34
